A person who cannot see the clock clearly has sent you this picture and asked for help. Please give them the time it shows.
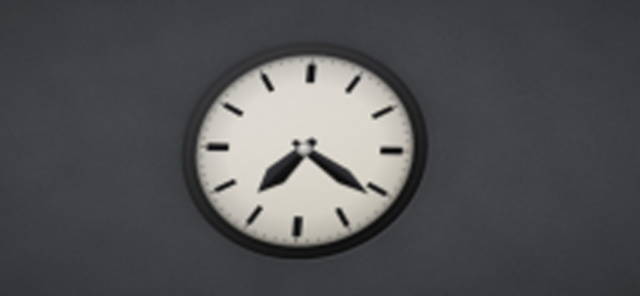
7:21
